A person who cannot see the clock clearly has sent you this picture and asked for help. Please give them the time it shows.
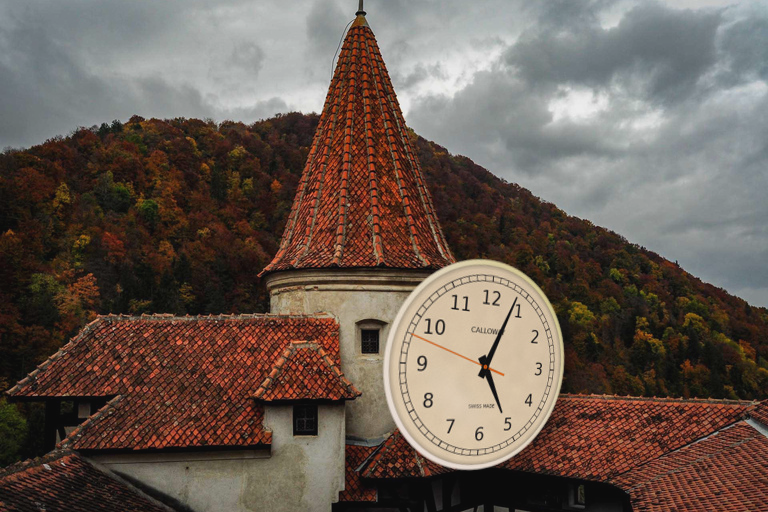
5:03:48
